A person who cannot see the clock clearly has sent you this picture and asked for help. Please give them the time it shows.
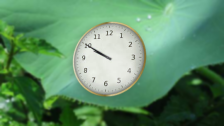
9:50
